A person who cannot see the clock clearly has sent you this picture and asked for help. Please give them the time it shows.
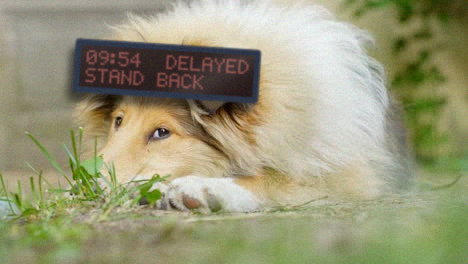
9:54
